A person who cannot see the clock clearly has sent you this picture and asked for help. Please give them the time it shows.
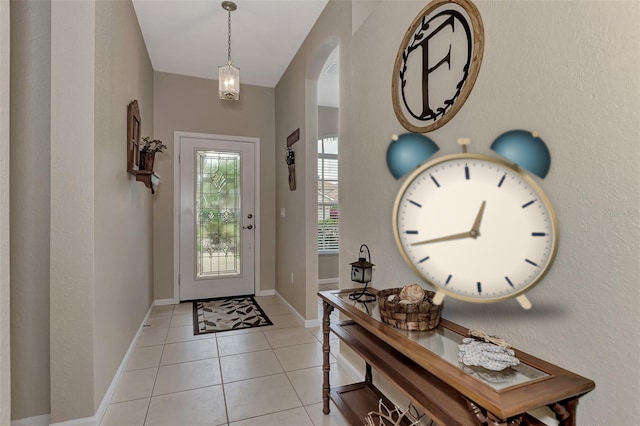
12:43
